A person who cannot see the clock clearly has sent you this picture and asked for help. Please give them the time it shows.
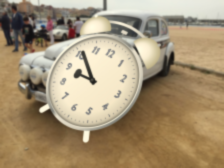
8:51
